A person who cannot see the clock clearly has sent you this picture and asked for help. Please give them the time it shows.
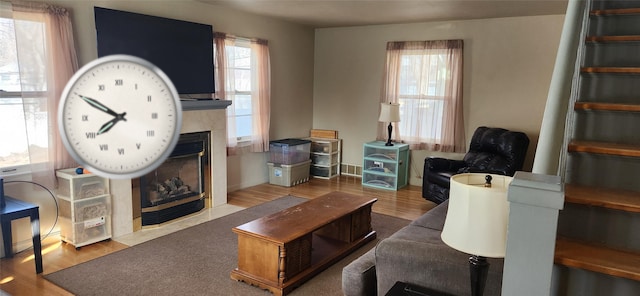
7:50
